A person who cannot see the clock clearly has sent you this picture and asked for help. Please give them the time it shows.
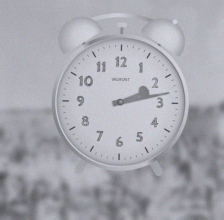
2:13
